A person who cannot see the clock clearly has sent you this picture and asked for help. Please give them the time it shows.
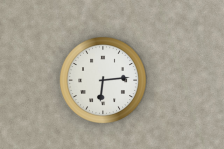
6:14
